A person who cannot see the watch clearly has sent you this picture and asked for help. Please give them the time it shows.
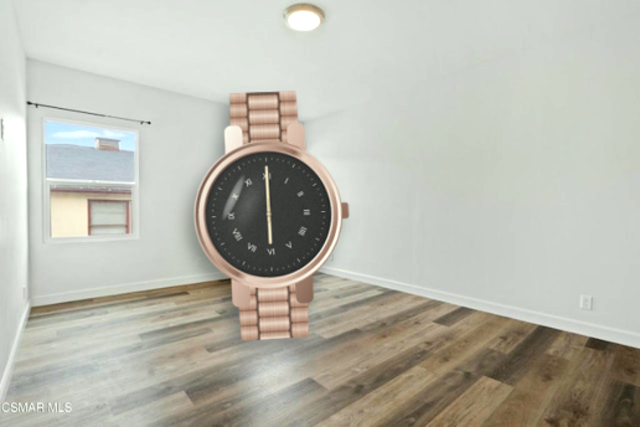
6:00
